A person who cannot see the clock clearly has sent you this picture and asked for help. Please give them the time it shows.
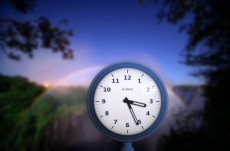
3:26
